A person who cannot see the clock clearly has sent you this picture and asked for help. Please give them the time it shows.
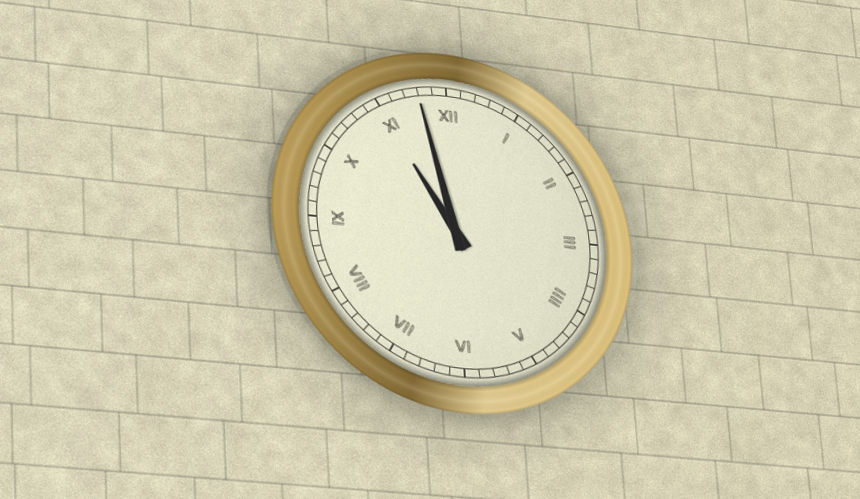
10:58
